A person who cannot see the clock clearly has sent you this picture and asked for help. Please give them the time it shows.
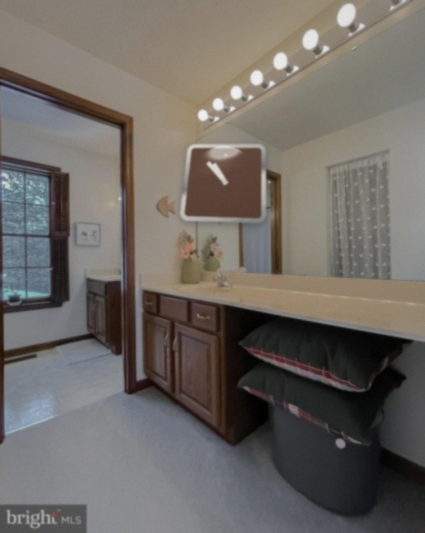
10:53
